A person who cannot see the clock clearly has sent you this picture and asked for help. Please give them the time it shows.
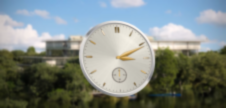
3:11
